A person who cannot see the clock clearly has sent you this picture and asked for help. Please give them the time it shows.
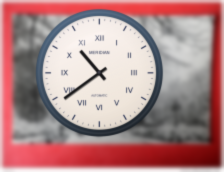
10:39
